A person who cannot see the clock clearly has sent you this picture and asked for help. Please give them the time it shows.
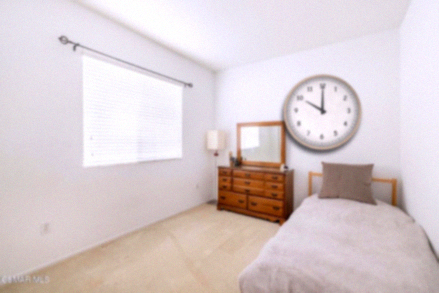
10:00
